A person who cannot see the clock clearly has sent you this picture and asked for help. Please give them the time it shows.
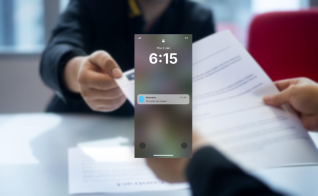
6:15
